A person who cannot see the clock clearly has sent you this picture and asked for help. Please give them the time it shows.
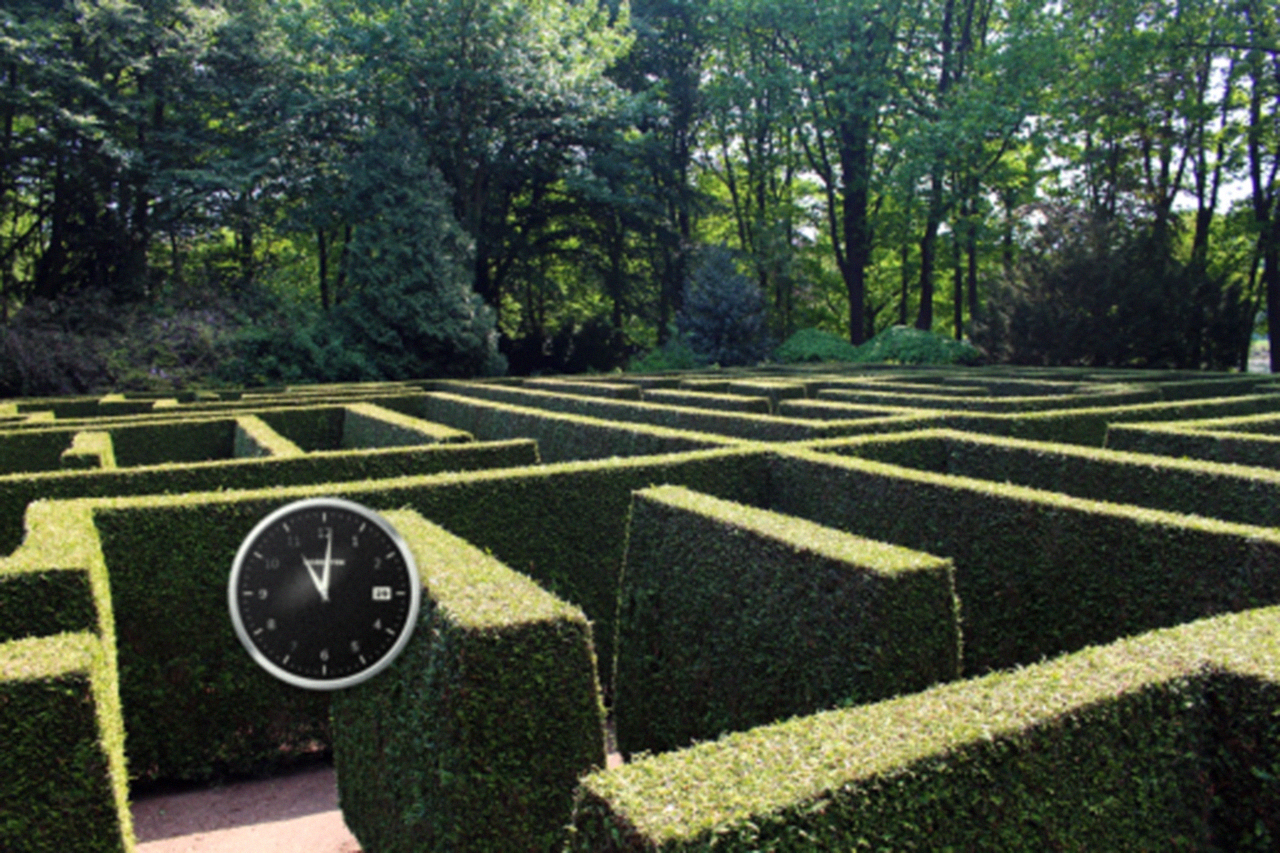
11:01
